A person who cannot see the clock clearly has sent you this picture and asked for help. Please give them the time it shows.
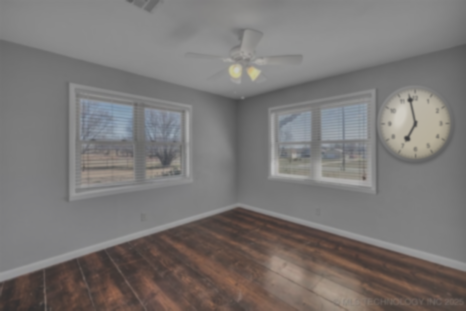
6:58
